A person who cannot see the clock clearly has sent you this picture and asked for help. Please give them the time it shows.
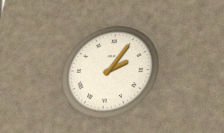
2:05
